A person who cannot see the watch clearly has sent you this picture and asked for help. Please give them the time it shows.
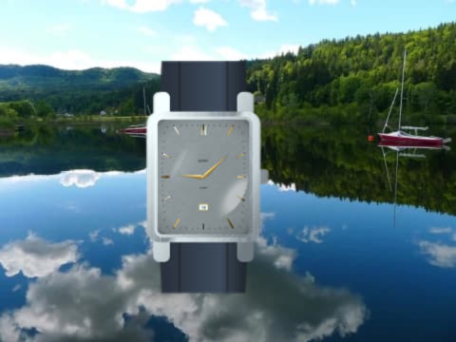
9:08
